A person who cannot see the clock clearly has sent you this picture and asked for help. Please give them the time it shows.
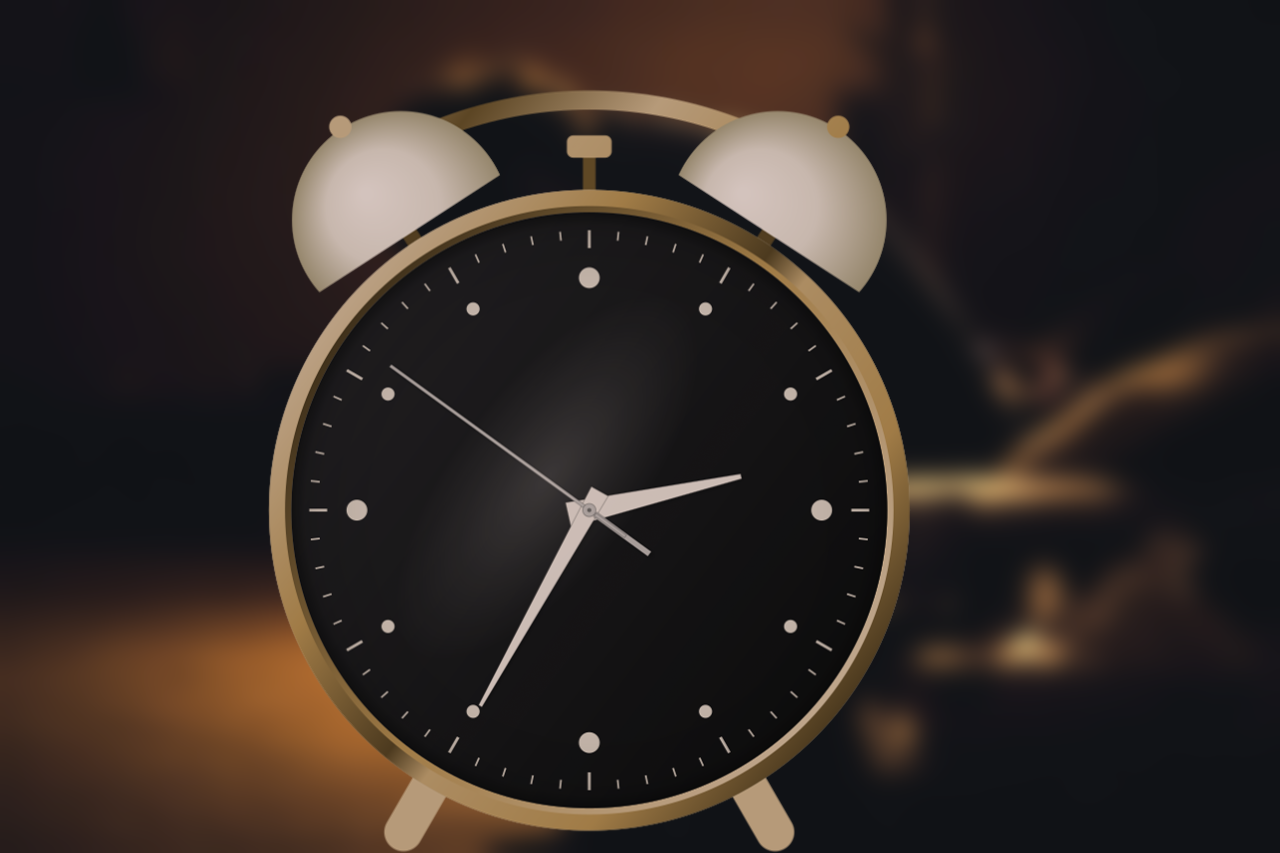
2:34:51
